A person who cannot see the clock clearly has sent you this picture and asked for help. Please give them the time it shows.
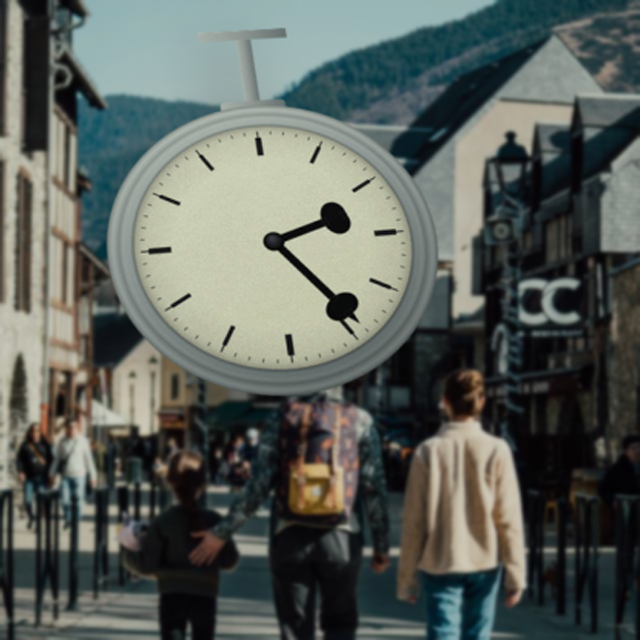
2:24
